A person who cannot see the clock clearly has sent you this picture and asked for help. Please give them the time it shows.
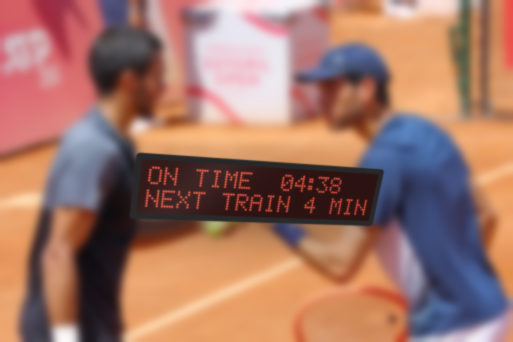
4:38
